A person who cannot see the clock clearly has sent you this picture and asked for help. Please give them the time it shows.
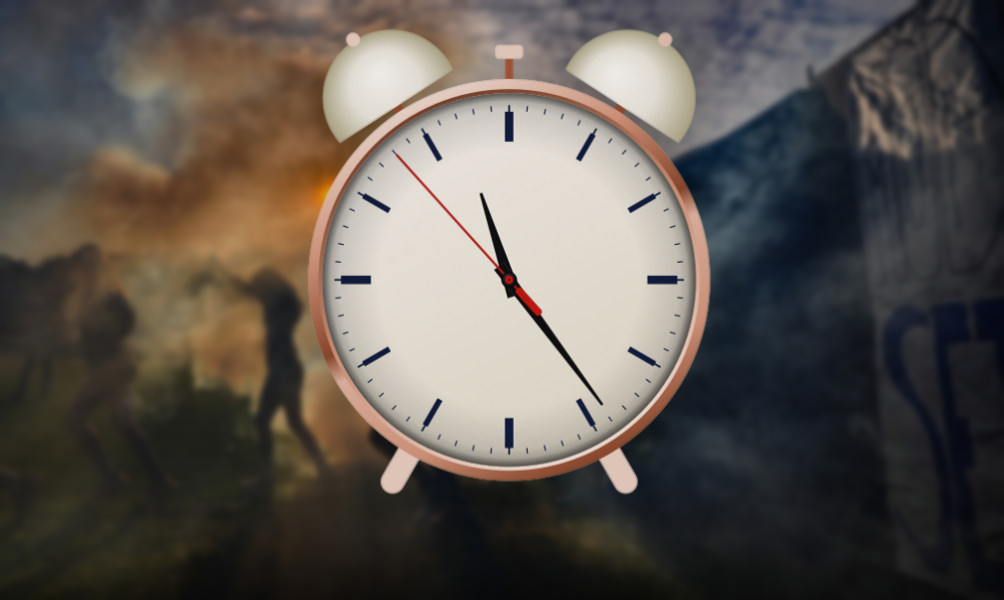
11:23:53
